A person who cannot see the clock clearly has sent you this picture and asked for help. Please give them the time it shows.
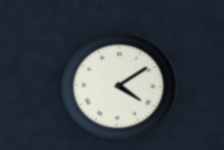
4:09
